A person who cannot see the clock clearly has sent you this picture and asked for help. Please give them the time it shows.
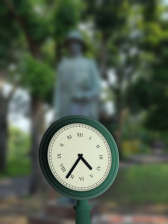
4:36
